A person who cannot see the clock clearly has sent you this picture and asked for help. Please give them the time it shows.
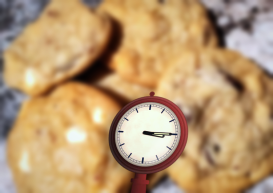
3:15
